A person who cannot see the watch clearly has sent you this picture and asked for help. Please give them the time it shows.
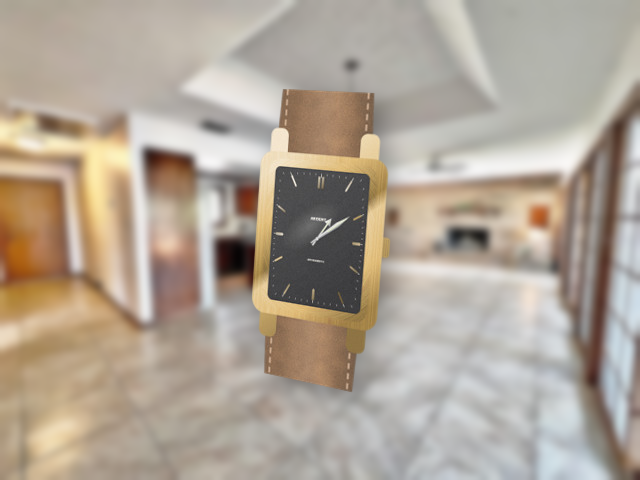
1:09
